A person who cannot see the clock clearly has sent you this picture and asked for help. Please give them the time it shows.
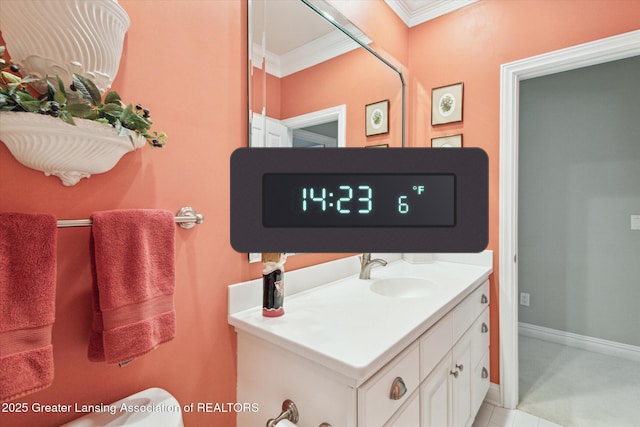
14:23
